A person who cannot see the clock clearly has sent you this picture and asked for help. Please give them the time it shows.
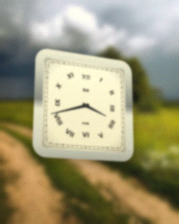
3:42
